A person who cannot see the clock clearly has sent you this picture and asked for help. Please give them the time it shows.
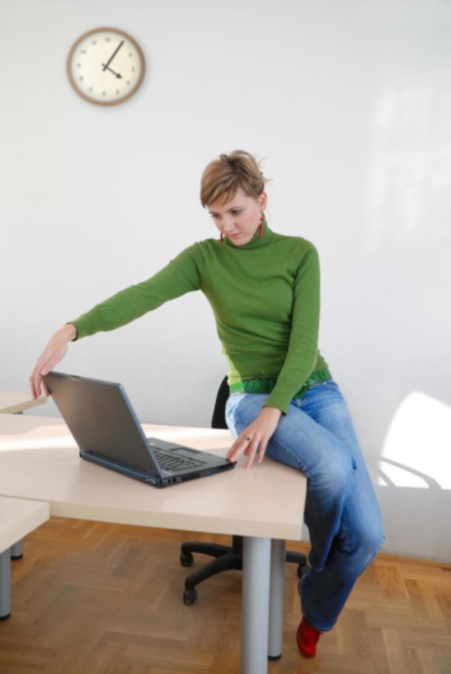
4:05
